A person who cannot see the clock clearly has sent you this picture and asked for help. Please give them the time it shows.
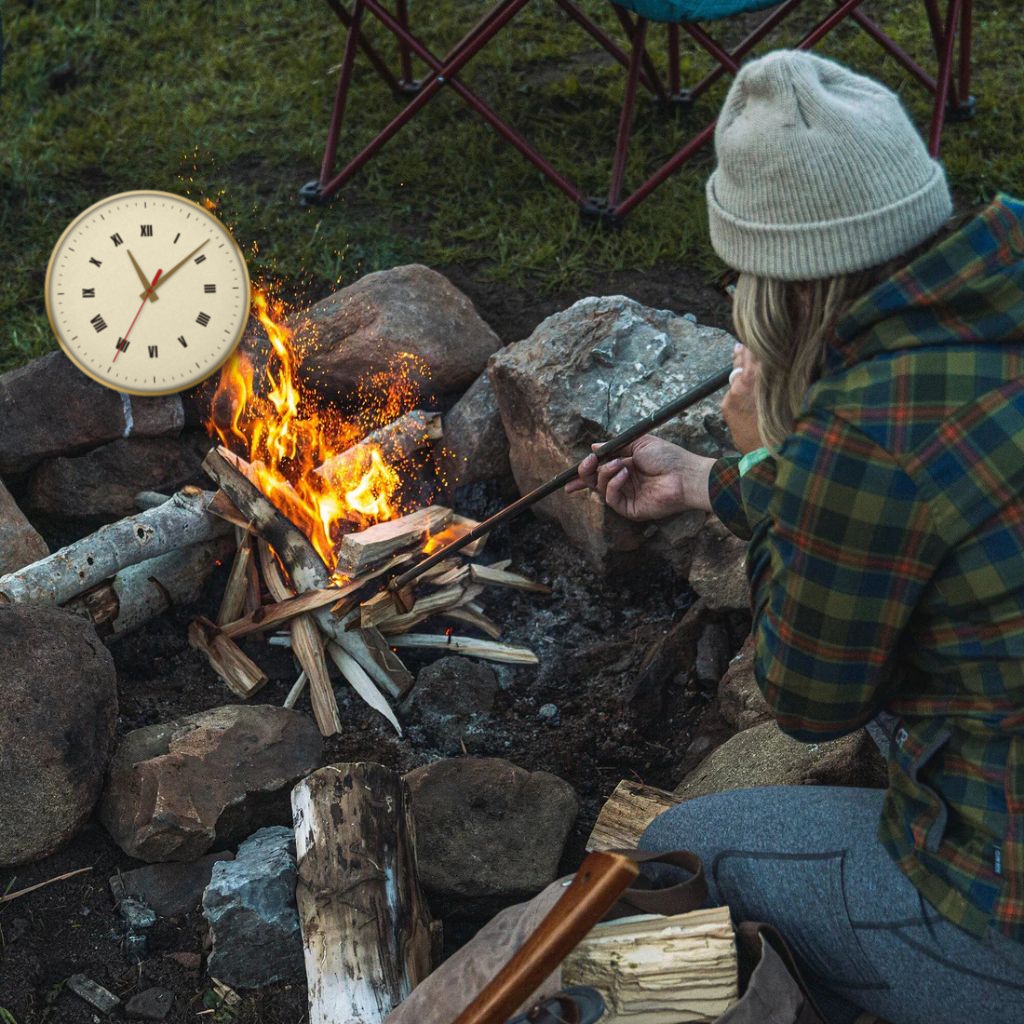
11:08:35
